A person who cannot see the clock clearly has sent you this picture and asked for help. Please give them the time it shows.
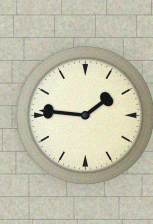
1:46
